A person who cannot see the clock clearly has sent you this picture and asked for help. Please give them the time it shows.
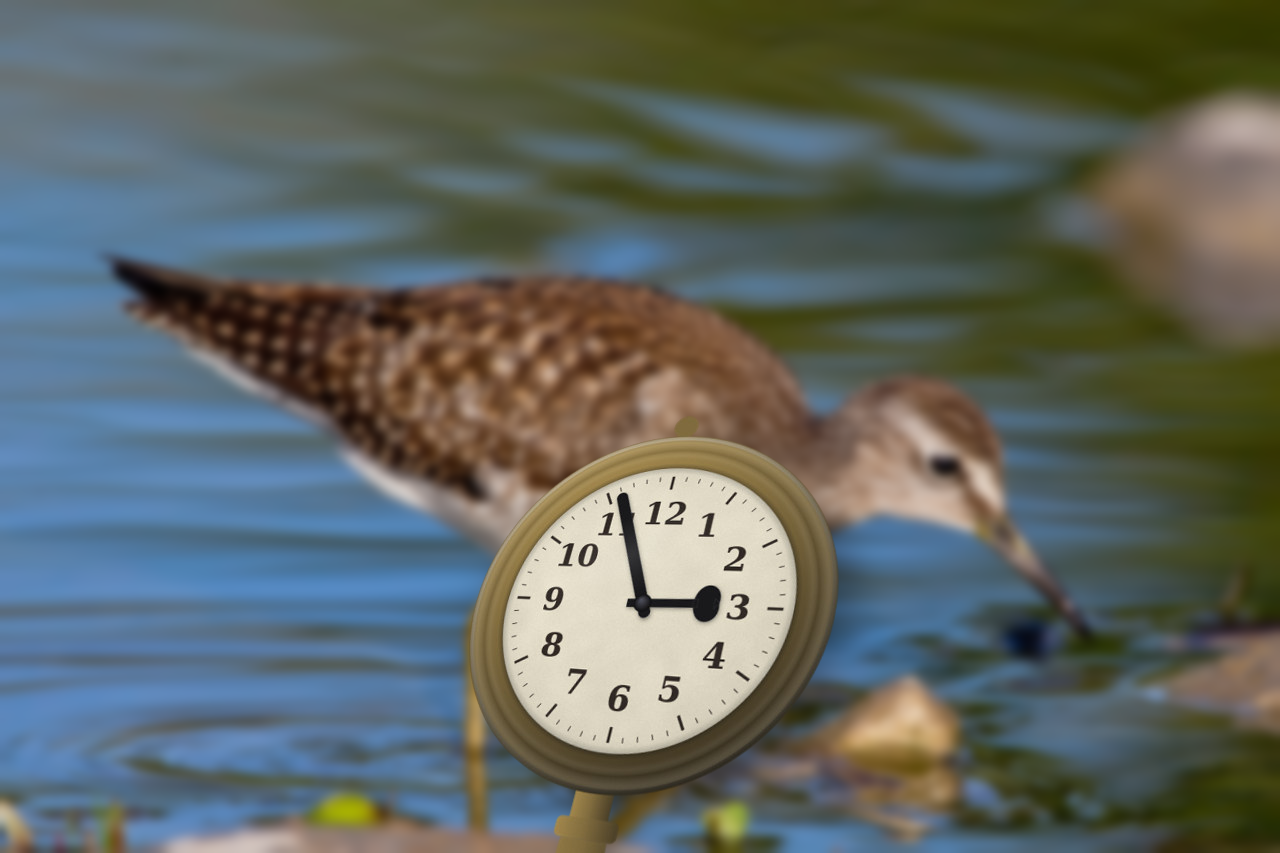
2:56
